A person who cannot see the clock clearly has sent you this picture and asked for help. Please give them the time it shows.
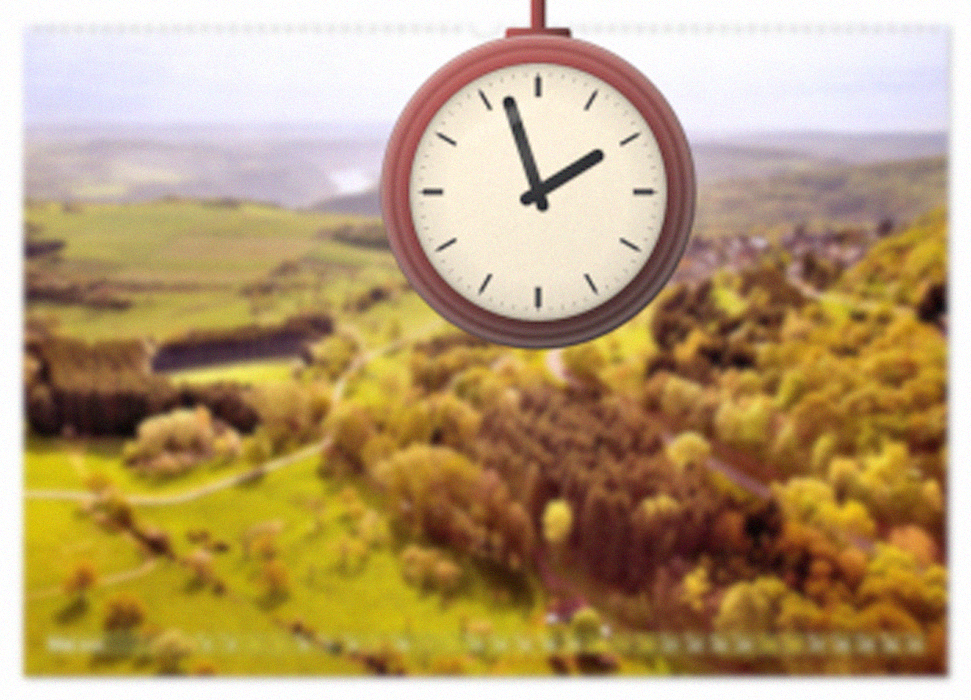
1:57
